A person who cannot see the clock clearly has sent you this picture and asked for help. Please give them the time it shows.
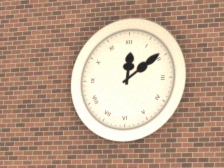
12:09
